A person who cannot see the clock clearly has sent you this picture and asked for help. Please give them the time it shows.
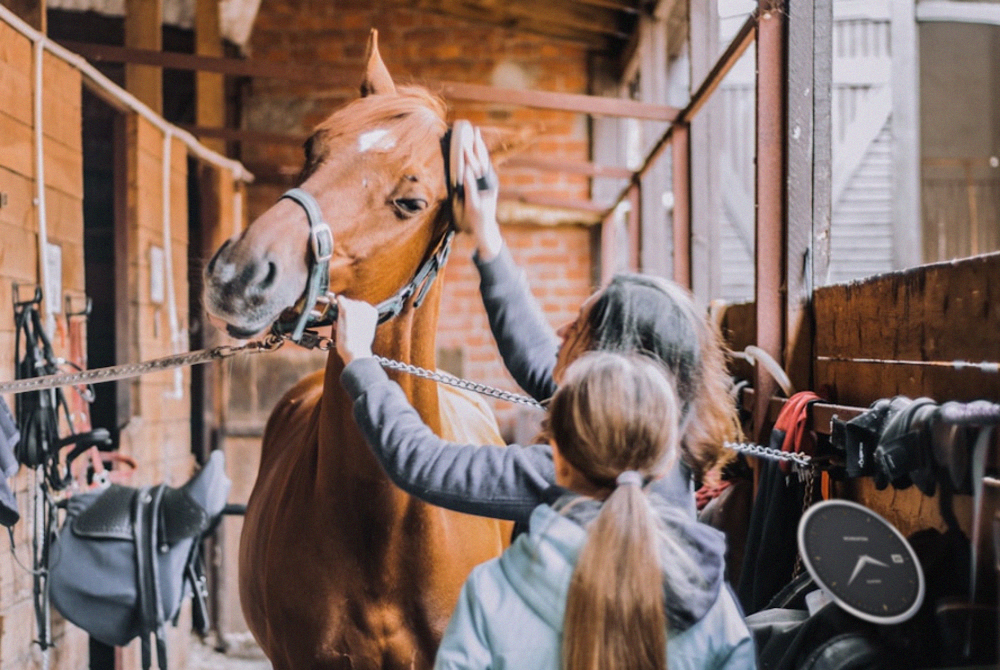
3:38
